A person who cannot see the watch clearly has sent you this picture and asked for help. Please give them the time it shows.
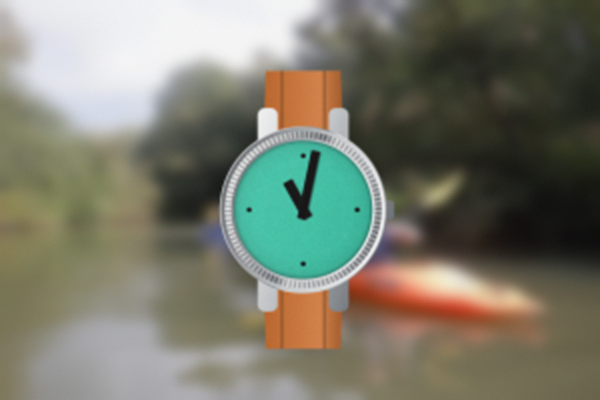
11:02
